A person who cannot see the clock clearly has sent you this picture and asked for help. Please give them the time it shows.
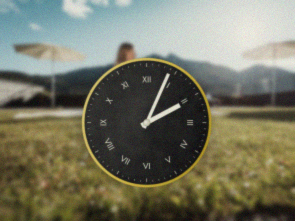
2:04
